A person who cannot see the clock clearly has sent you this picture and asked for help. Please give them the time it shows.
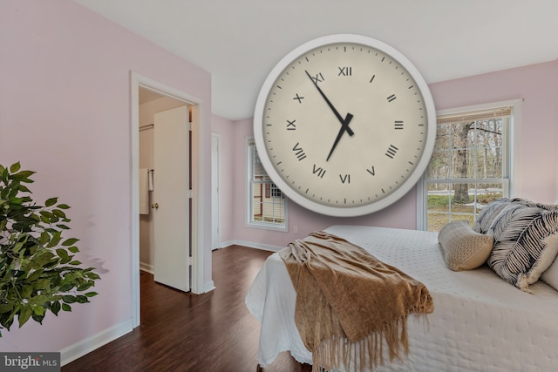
6:54
